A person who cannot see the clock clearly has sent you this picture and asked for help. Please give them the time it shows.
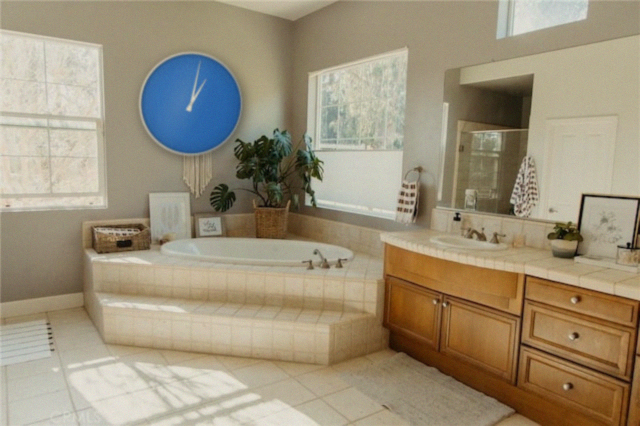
1:02
